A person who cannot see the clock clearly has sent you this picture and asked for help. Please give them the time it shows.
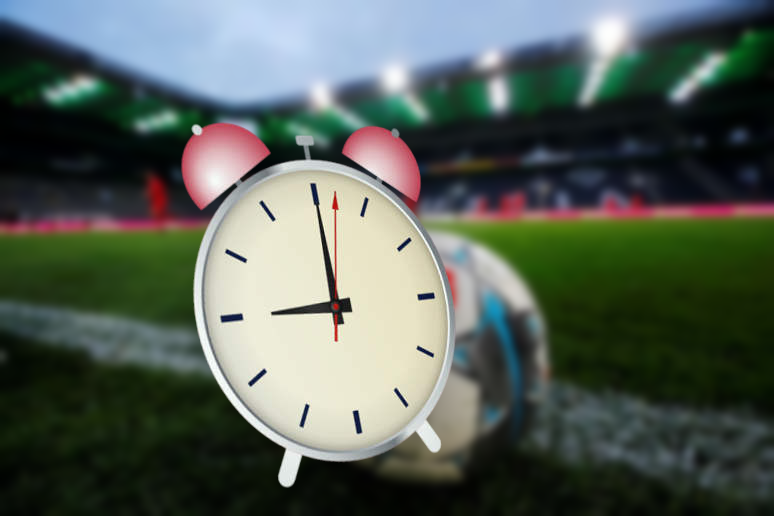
9:00:02
